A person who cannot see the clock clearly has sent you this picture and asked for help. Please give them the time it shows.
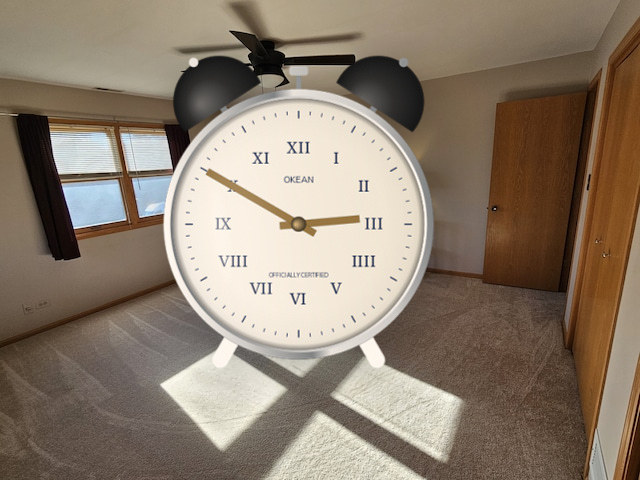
2:50
